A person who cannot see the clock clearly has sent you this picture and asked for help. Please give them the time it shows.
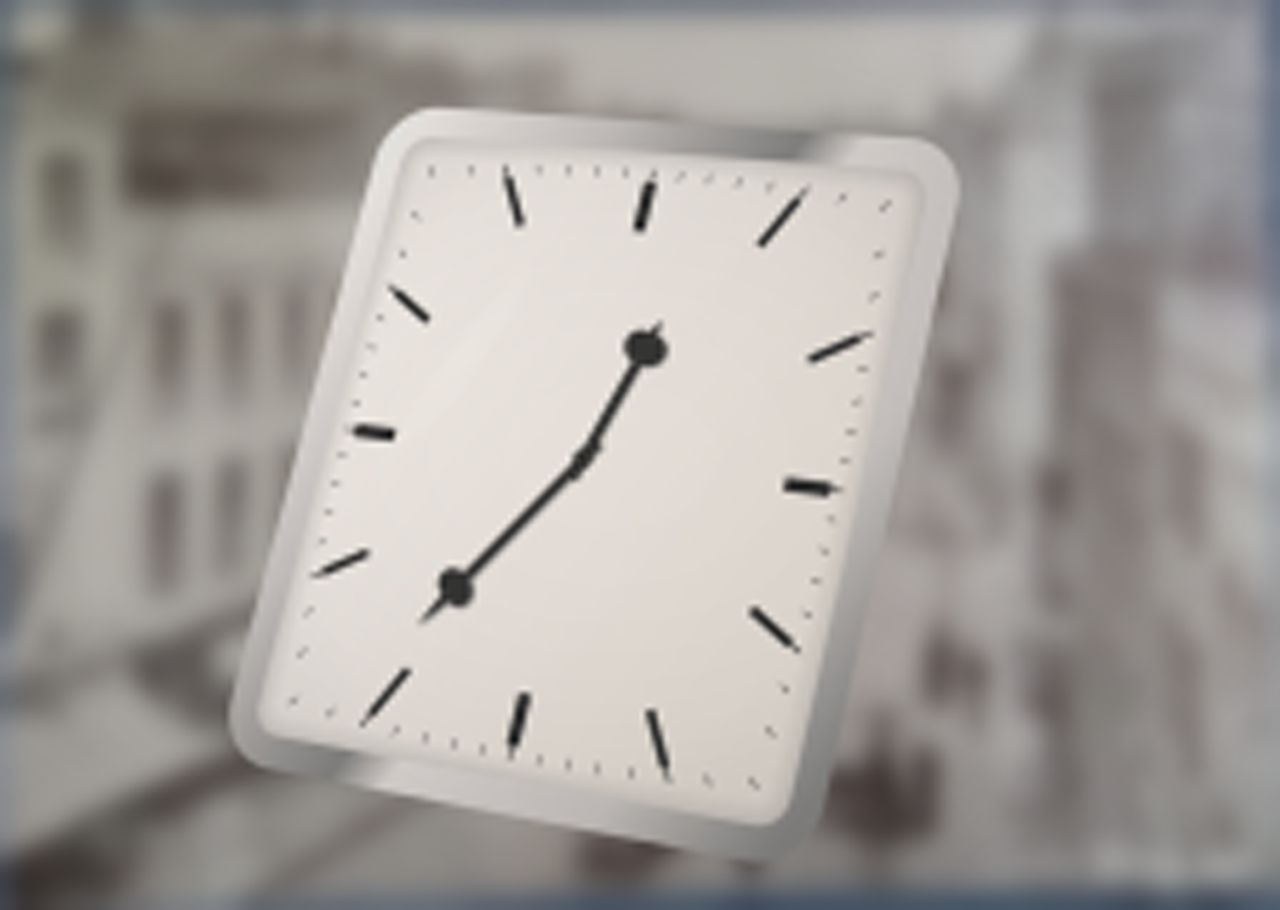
12:36
